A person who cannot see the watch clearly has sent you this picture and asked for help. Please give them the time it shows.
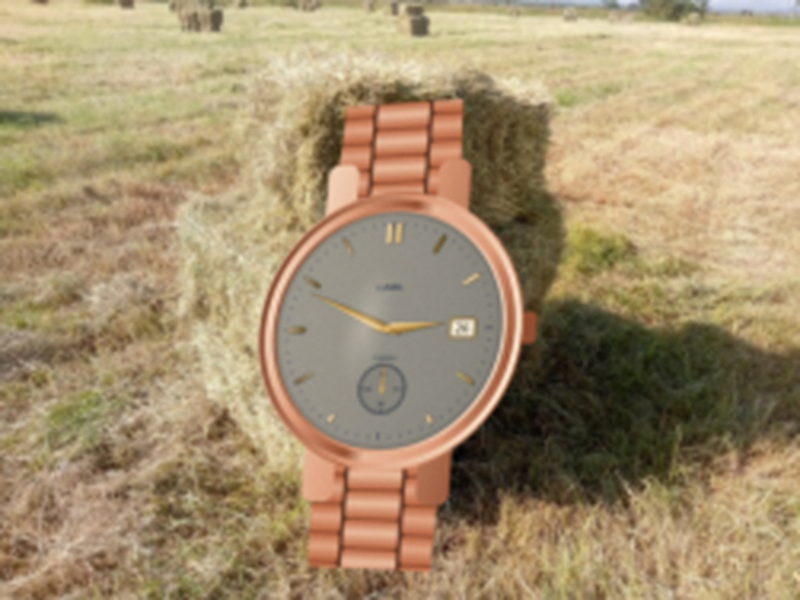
2:49
